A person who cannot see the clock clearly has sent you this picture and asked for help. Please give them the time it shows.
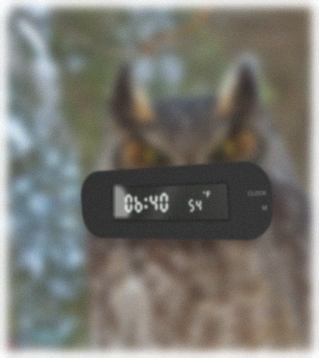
6:40
